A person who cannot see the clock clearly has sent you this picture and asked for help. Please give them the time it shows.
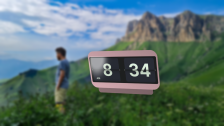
8:34
